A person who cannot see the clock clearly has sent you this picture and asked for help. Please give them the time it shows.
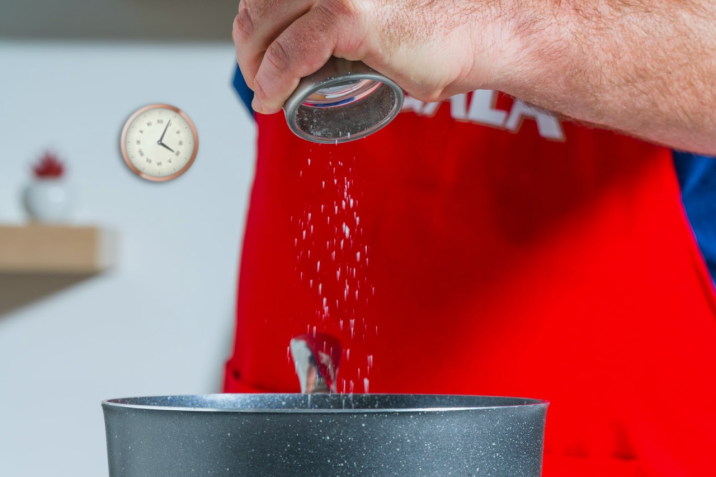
4:04
